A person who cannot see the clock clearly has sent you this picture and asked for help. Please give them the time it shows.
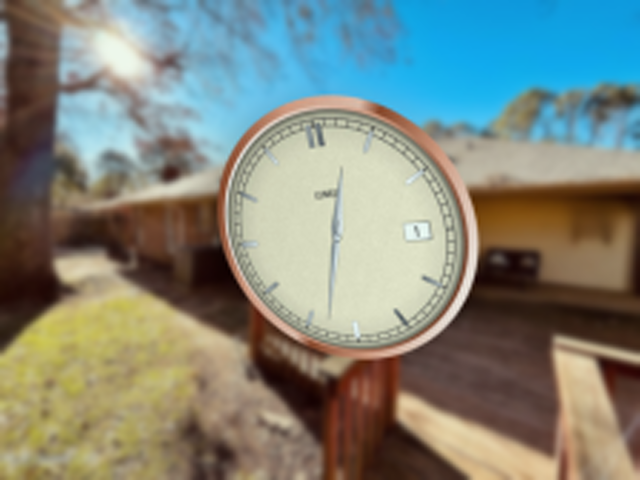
12:33
